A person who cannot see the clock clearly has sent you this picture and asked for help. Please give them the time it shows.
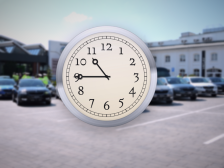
10:45
